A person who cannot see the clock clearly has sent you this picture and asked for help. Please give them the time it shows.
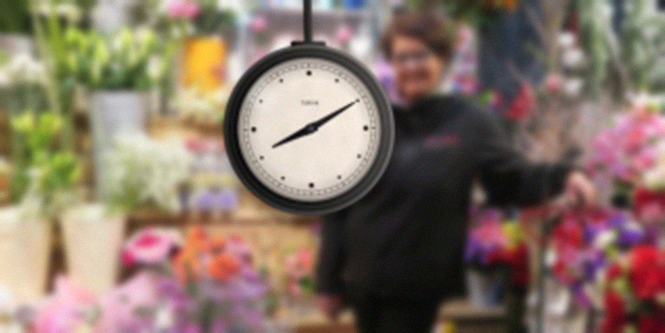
8:10
